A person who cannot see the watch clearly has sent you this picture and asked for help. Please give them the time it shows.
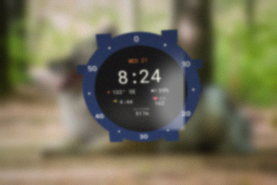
8:24
